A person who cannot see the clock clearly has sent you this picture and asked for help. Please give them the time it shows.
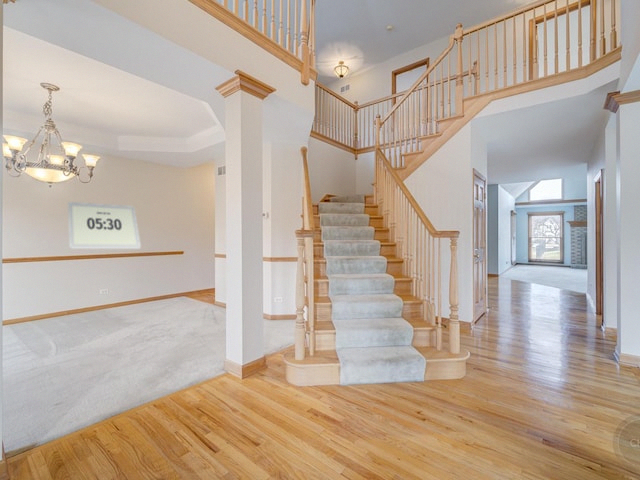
5:30
